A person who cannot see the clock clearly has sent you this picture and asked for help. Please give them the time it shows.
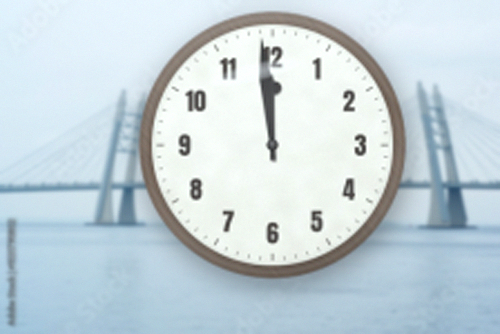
11:59
